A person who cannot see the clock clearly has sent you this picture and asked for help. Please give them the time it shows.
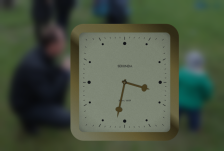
3:32
